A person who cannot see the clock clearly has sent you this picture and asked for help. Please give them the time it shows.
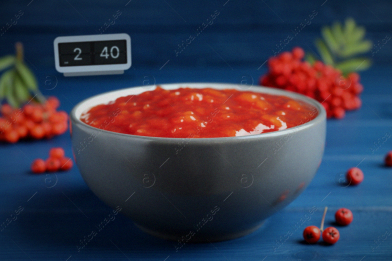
2:40
